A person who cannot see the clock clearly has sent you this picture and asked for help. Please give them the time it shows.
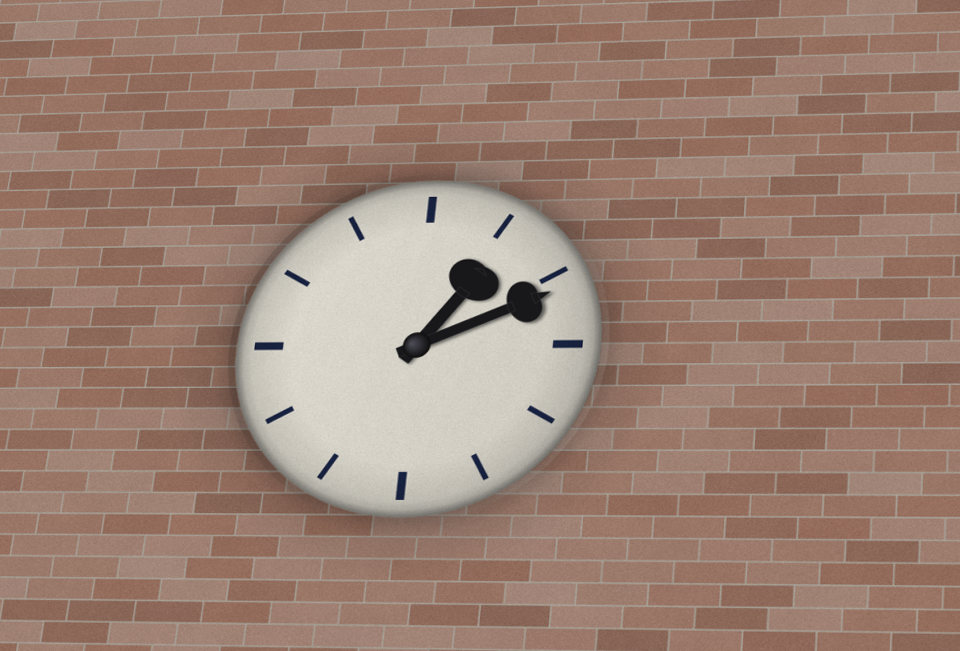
1:11
